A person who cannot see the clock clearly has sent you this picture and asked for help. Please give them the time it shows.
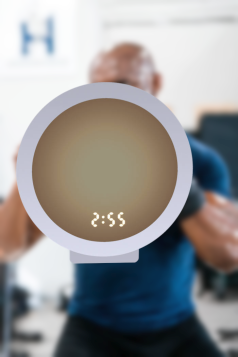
2:55
